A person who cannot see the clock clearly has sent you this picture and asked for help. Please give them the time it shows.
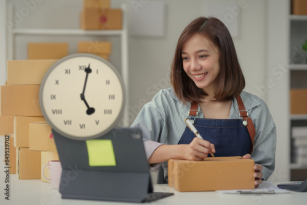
5:02
